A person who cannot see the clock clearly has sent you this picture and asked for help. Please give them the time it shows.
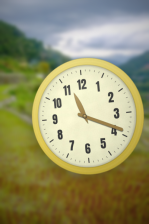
11:19
